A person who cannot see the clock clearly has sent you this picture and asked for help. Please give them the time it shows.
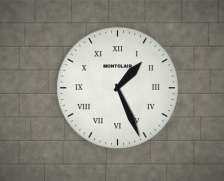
1:26
